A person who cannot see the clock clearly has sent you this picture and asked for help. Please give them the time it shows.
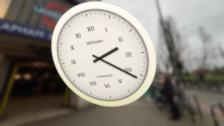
2:21
